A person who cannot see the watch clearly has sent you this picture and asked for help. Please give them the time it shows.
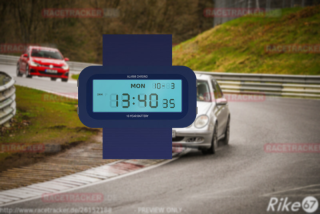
13:40:35
